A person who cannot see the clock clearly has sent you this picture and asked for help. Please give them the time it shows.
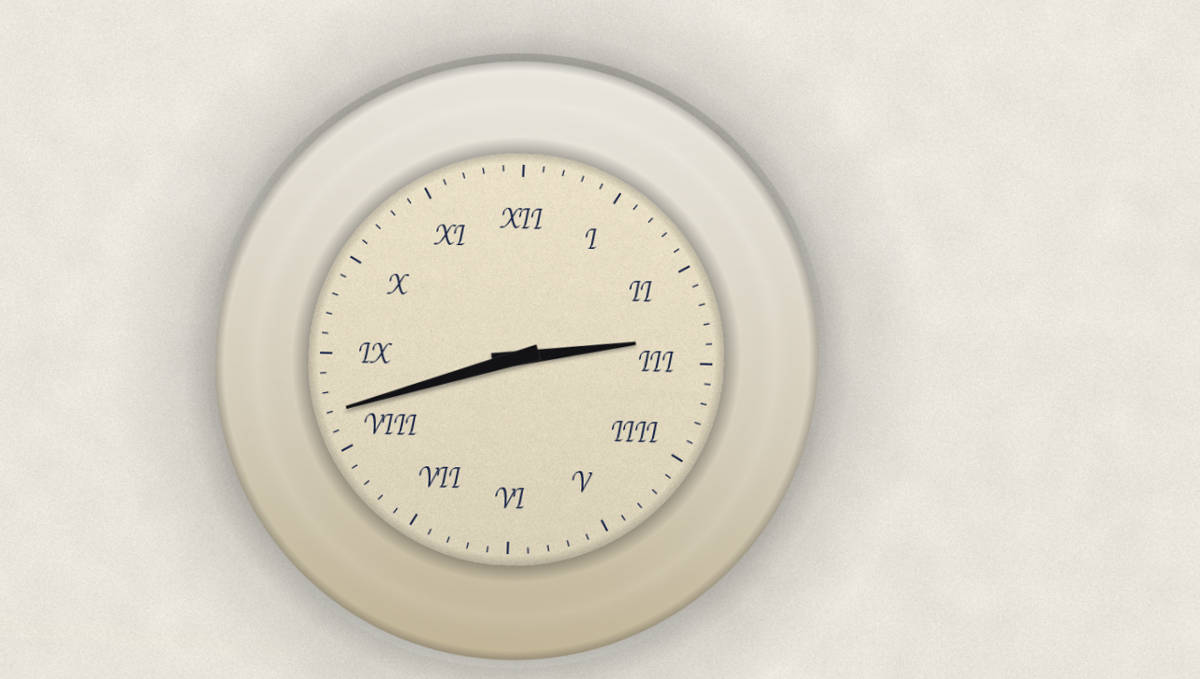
2:42
